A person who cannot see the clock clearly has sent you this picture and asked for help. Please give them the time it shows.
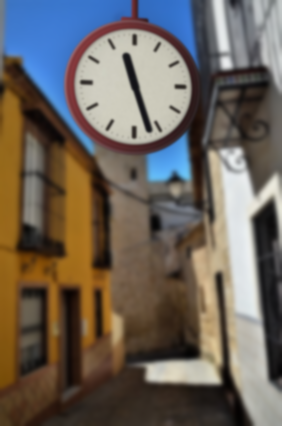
11:27
